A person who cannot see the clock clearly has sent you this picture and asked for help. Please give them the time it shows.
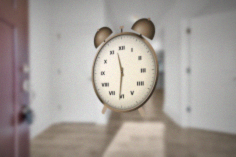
11:31
